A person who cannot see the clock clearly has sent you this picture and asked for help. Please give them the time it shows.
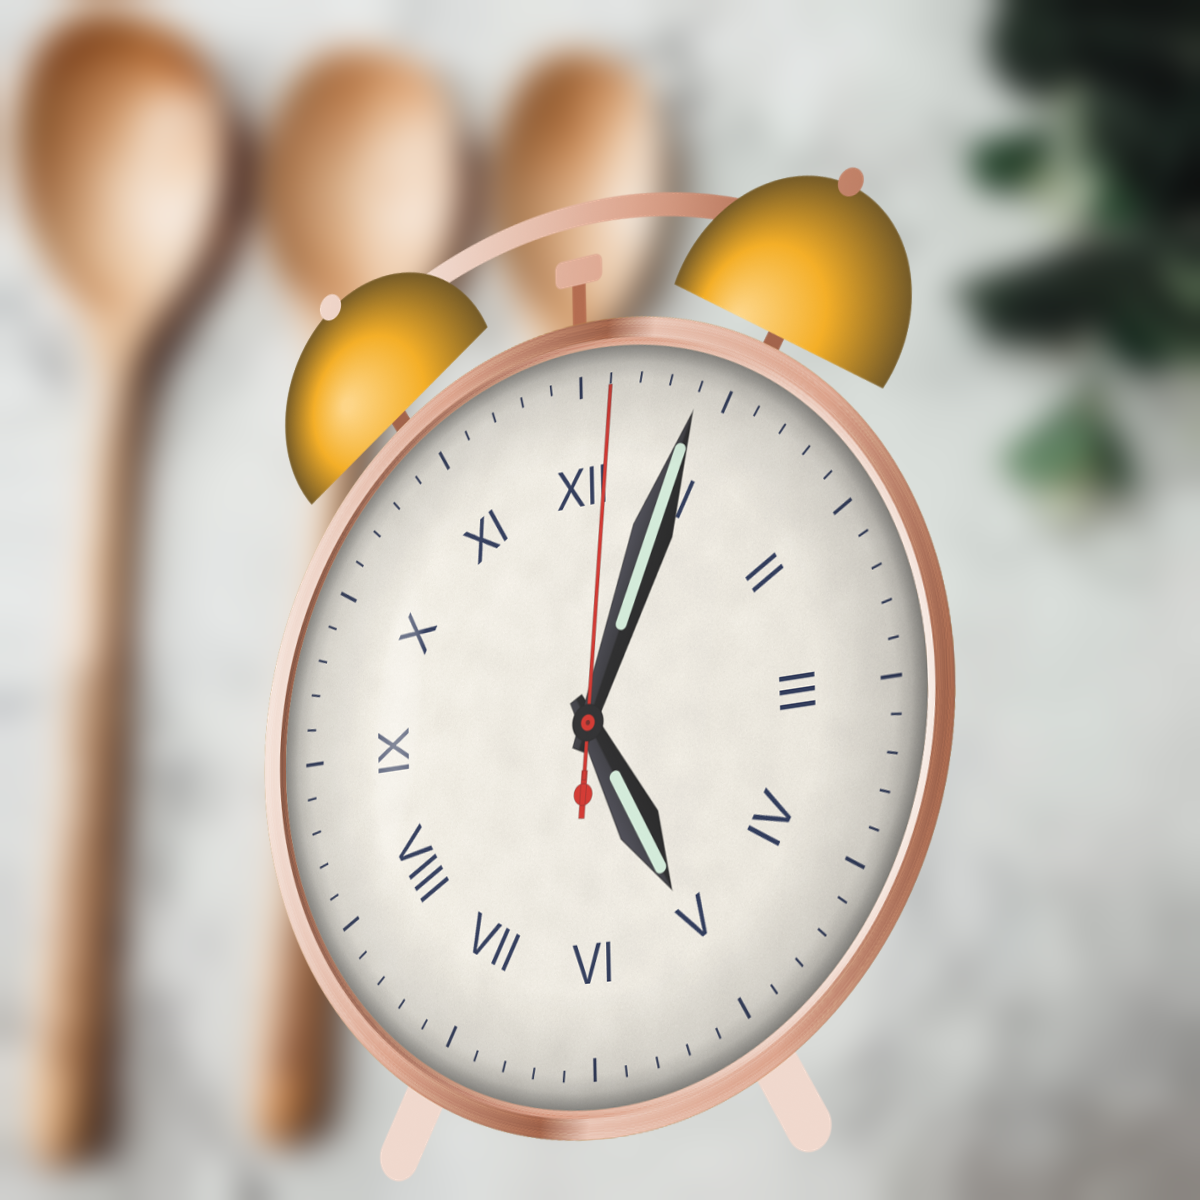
5:04:01
